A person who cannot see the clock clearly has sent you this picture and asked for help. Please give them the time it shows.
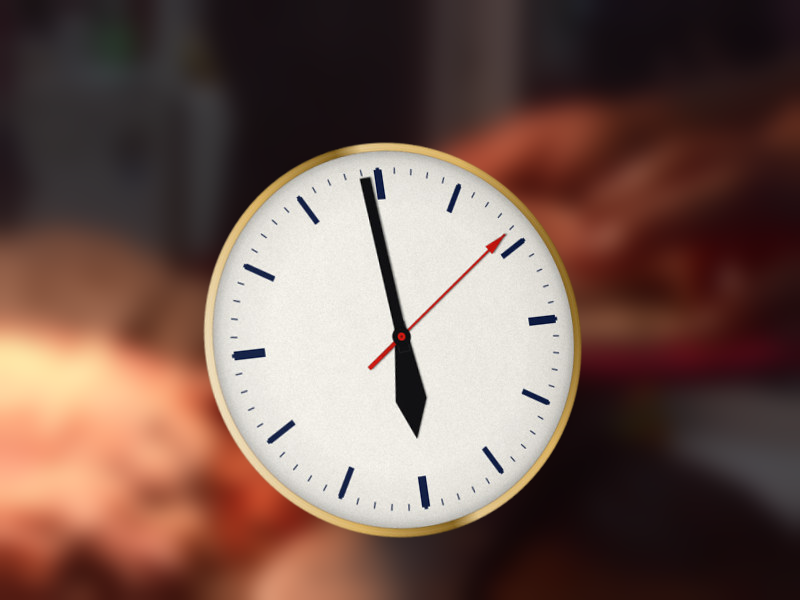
5:59:09
